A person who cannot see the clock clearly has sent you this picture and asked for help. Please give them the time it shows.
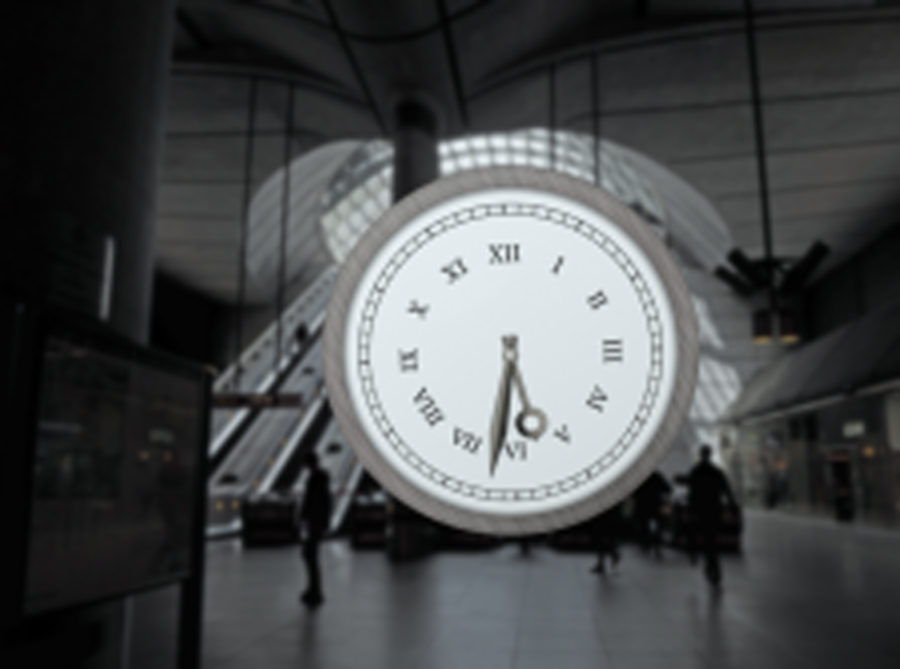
5:32
